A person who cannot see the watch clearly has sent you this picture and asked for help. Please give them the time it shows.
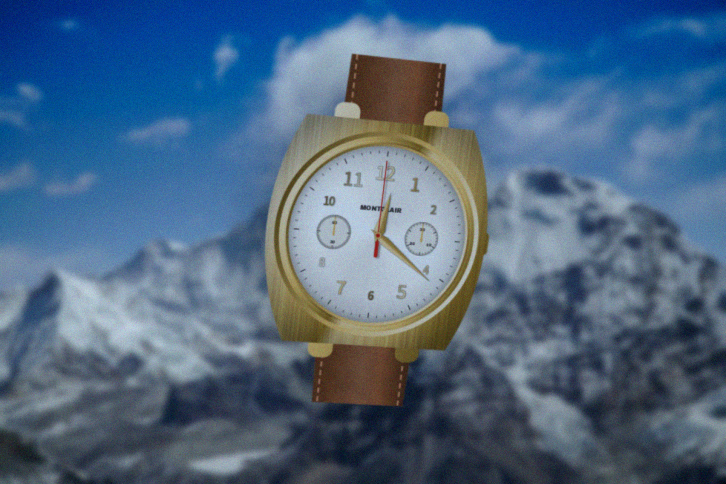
12:21
